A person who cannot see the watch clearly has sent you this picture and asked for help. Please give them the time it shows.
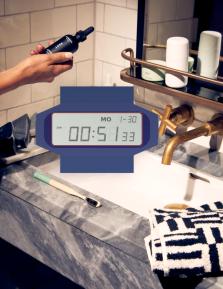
0:51:33
